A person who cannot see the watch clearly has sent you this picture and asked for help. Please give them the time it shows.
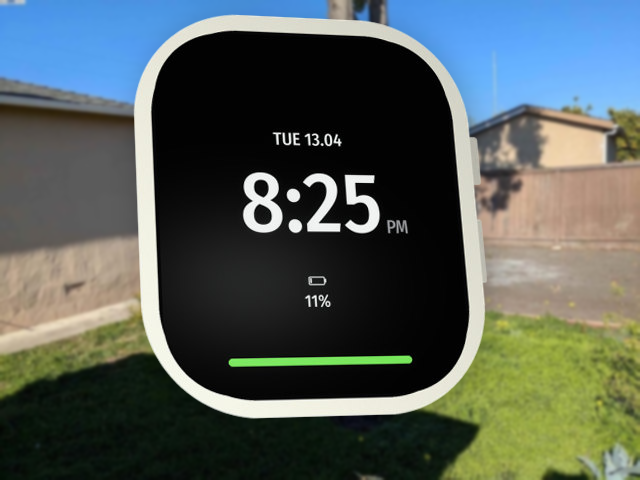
8:25
